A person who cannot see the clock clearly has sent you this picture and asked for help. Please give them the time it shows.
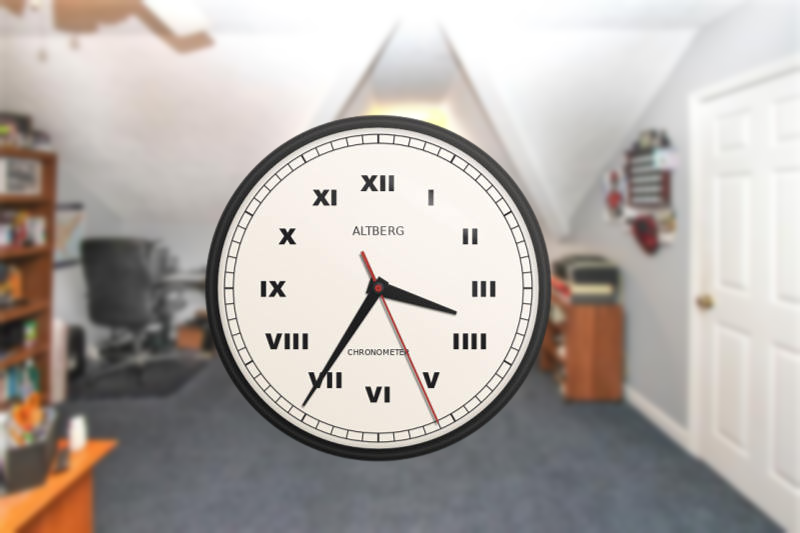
3:35:26
